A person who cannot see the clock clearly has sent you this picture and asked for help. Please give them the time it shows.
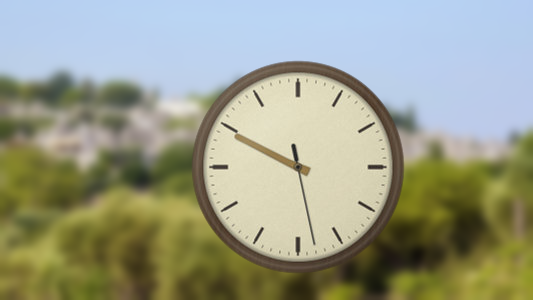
9:49:28
